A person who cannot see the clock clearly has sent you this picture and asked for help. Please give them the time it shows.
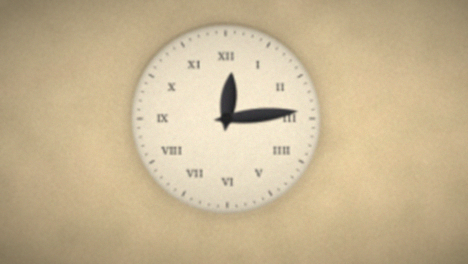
12:14
